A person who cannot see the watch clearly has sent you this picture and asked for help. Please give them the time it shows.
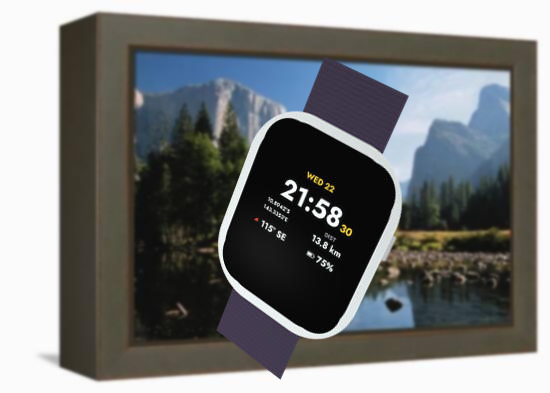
21:58:30
